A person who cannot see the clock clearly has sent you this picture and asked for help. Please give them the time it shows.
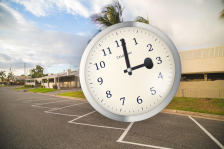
3:01
